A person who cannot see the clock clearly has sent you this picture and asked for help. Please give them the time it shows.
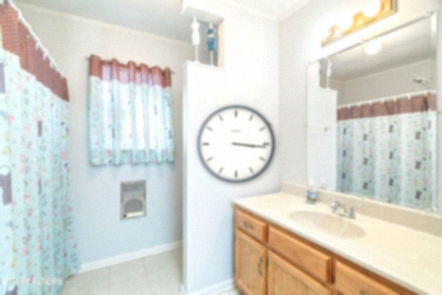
3:16
